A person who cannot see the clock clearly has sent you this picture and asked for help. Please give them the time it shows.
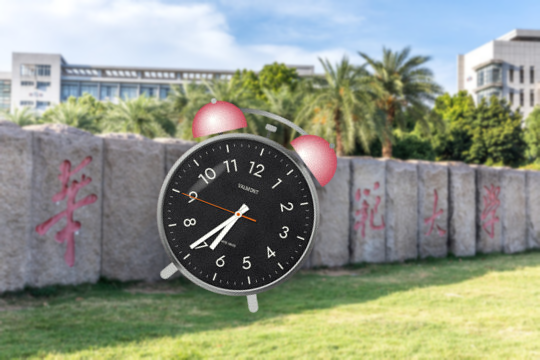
6:35:45
